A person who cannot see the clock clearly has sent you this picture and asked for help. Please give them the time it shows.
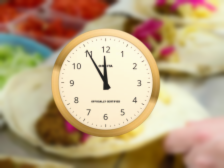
11:55
